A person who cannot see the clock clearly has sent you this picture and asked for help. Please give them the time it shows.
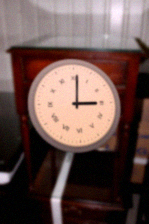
3:01
